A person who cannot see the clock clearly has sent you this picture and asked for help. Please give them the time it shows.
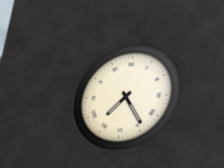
7:24
